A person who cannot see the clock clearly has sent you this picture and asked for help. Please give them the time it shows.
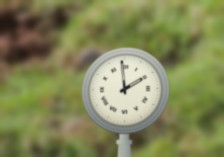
1:59
